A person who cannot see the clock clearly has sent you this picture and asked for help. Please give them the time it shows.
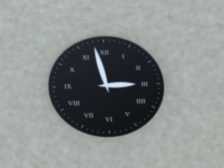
2:58
